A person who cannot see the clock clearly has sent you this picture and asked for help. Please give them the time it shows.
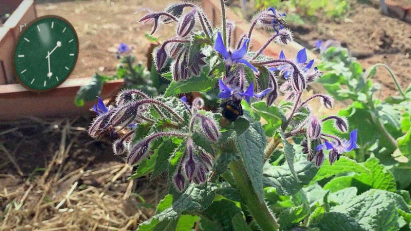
1:28
